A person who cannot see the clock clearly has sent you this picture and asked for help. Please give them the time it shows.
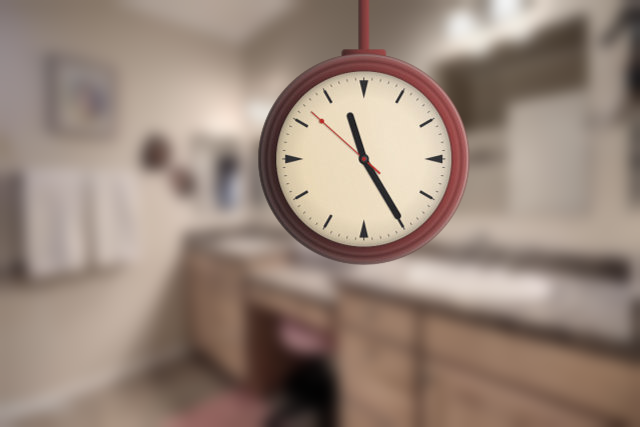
11:24:52
